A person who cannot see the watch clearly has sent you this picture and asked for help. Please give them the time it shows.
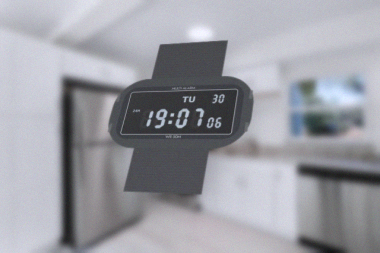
19:07:06
